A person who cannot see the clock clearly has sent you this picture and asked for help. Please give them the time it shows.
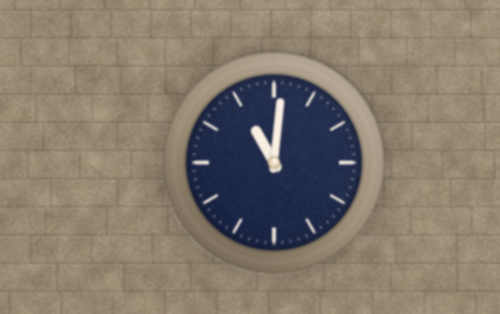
11:01
